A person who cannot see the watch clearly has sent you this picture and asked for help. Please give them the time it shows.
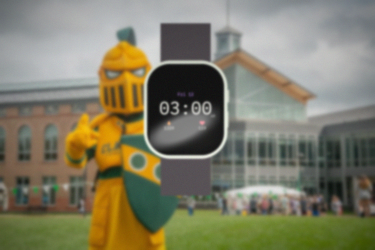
3:00
